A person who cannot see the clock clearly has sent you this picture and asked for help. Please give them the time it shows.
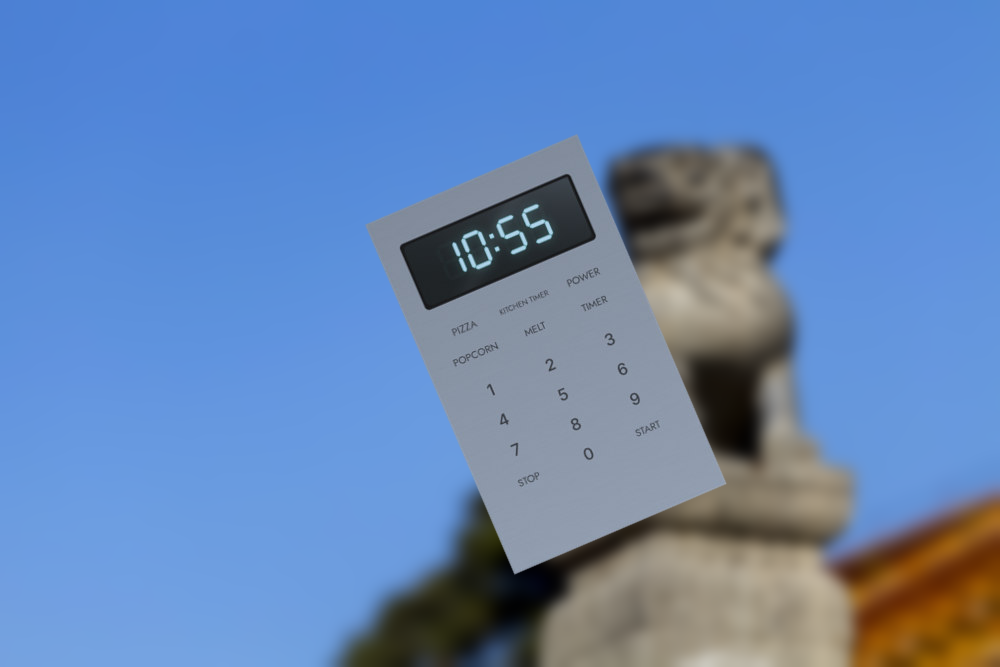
10:55
